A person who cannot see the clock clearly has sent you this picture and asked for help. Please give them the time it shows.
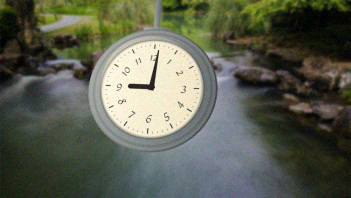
9:01
